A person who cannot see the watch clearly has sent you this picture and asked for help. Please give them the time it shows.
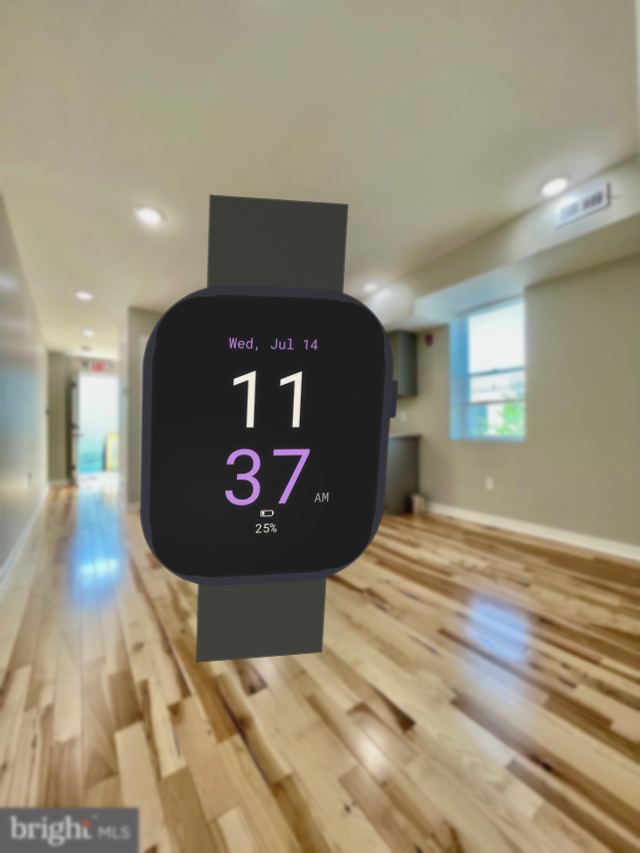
11:37
